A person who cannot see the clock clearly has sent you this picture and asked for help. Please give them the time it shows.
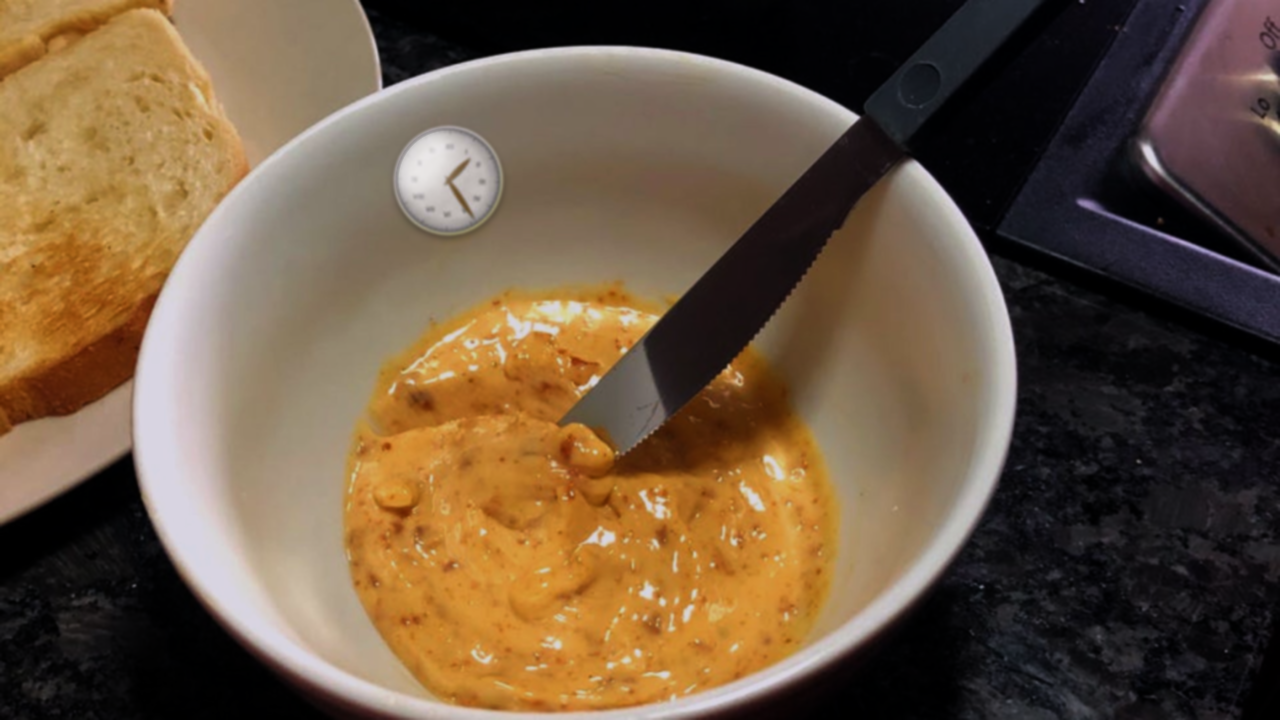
1:24
